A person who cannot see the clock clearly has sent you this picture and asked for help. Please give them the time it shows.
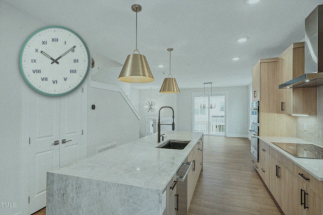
10:09
